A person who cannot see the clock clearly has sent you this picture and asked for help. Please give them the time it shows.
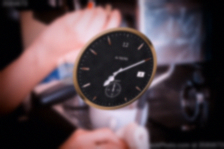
7:10
